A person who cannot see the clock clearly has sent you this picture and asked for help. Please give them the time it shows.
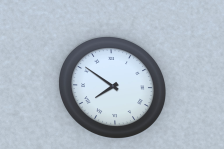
7:51
